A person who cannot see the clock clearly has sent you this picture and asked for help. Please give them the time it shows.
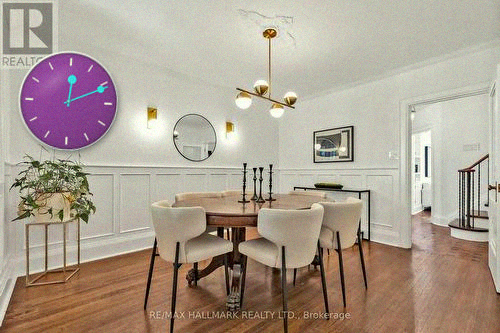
12:11
